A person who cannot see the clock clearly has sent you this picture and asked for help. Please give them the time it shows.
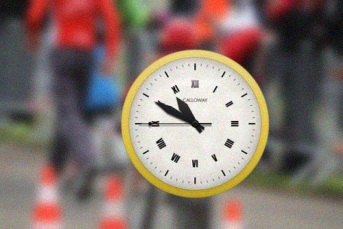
10:49:45
